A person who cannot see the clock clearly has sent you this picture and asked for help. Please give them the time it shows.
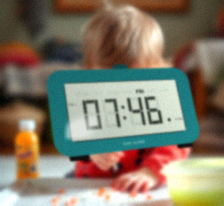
7:46
